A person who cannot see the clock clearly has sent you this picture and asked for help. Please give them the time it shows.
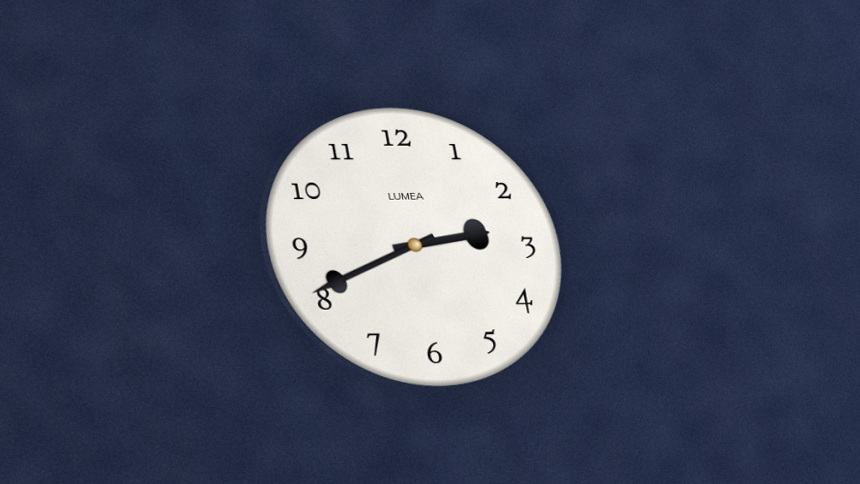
2:41
